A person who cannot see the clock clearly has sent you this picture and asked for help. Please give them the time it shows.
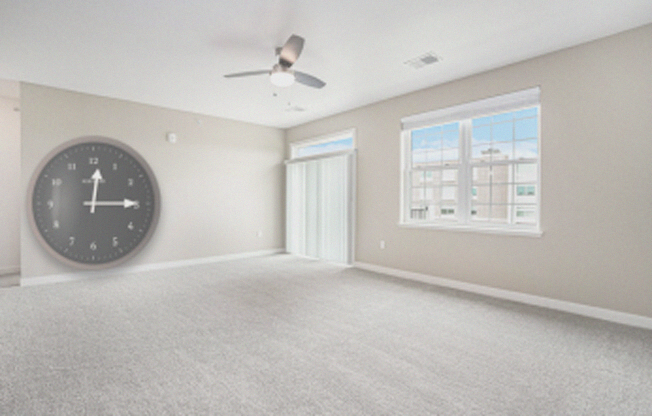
12:15
